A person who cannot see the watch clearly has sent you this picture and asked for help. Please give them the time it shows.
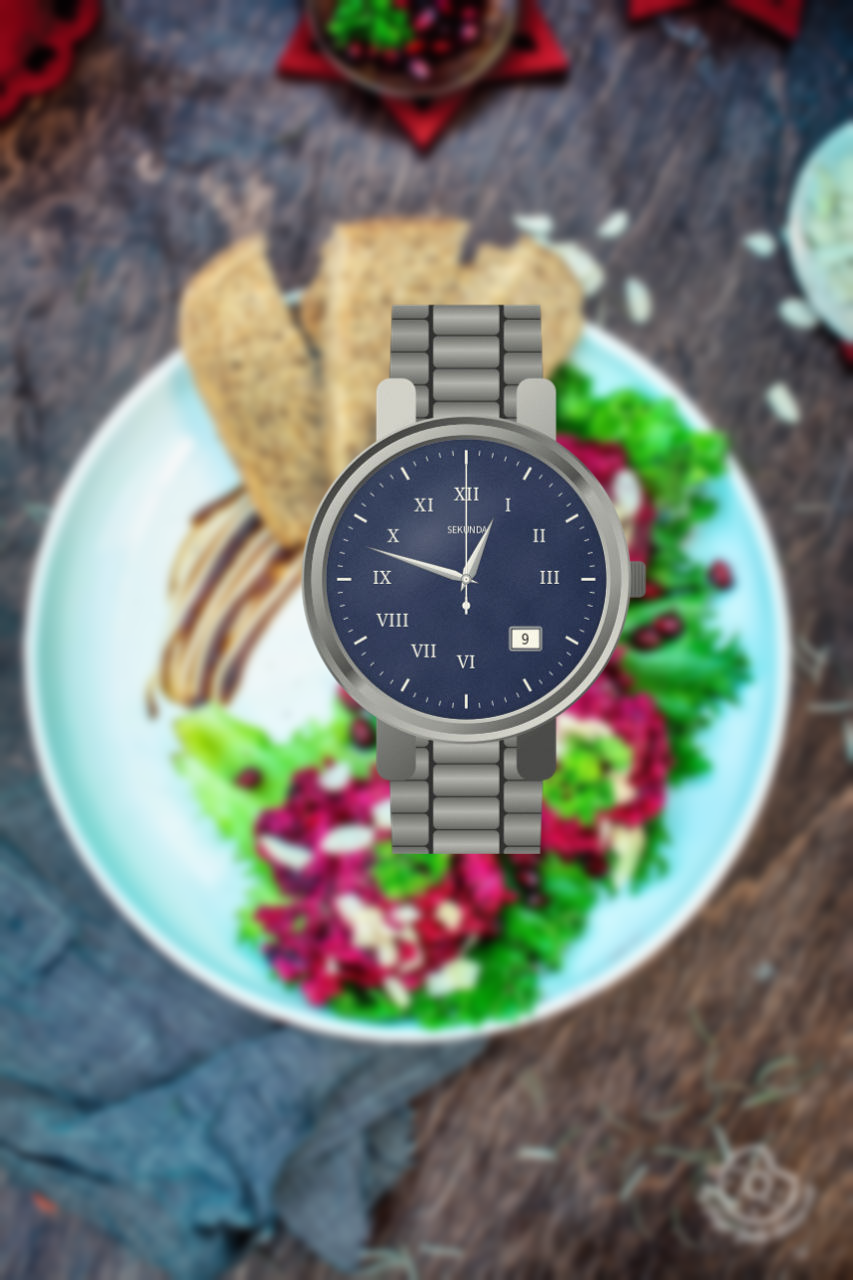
12:48:00
